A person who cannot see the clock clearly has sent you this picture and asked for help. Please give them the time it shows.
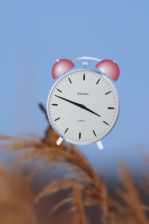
3:48
